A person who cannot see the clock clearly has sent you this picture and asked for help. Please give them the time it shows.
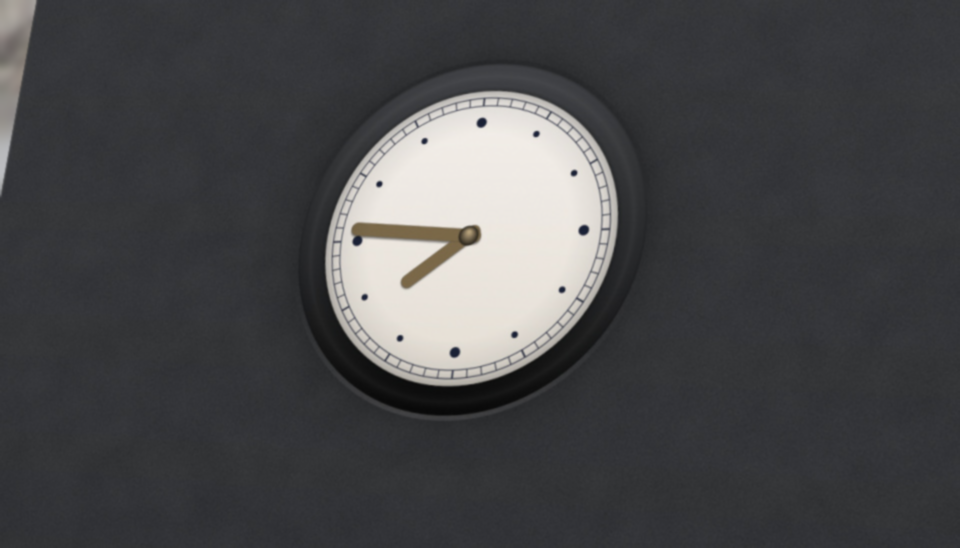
7:46
